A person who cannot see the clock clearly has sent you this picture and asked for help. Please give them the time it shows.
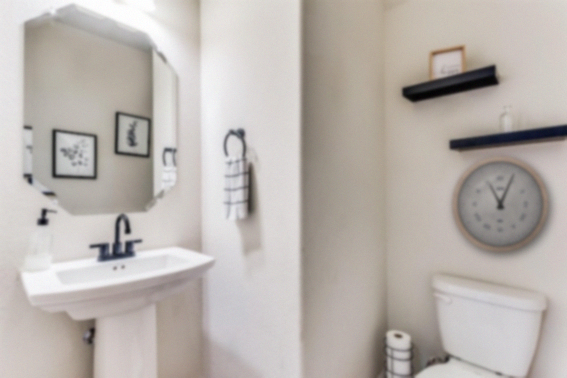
11:04
